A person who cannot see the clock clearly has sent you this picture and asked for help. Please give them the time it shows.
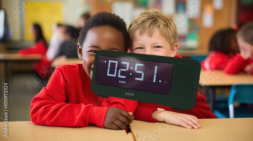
2:51
